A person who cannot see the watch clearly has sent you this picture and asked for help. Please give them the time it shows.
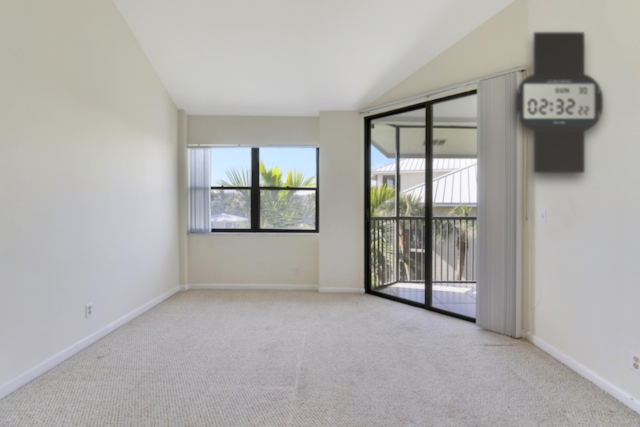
2:32
